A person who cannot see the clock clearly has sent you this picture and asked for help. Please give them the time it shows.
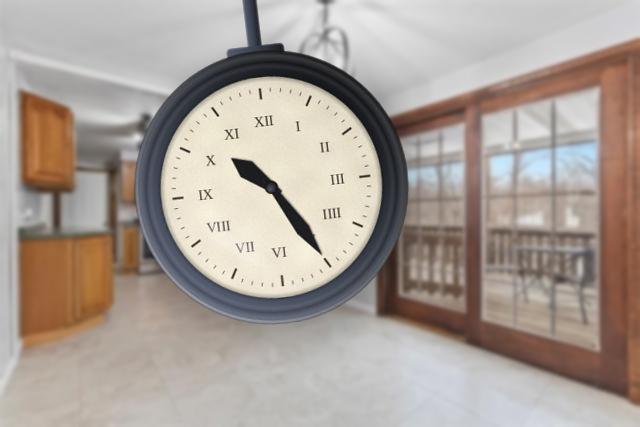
10:25
